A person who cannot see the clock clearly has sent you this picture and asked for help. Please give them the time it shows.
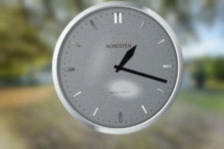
1:18
